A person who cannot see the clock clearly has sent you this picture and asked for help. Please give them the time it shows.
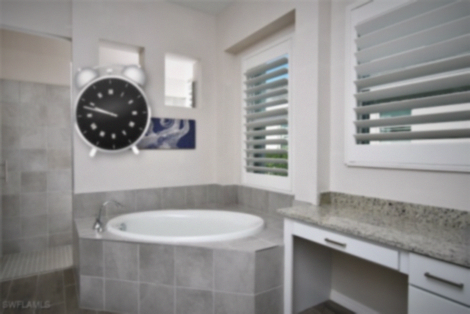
9:48
